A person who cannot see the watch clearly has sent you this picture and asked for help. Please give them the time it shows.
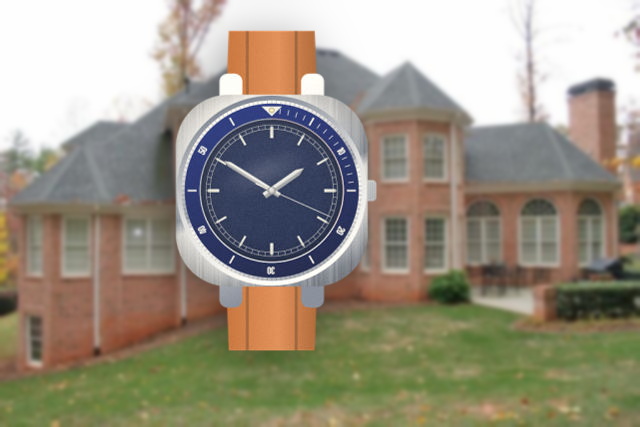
1:50:19
